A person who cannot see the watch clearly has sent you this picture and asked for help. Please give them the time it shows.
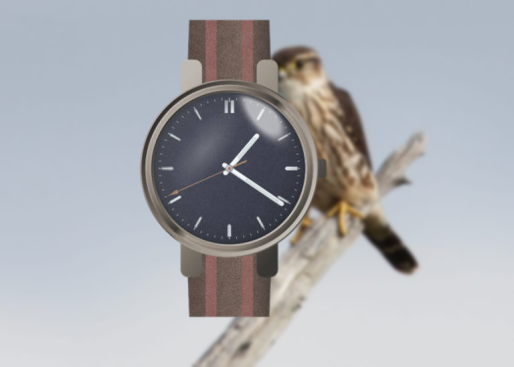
1:20:41
